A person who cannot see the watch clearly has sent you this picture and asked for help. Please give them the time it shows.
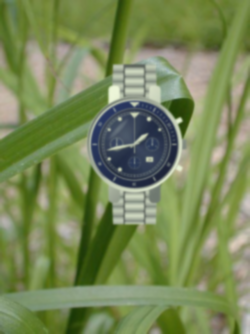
1:43
